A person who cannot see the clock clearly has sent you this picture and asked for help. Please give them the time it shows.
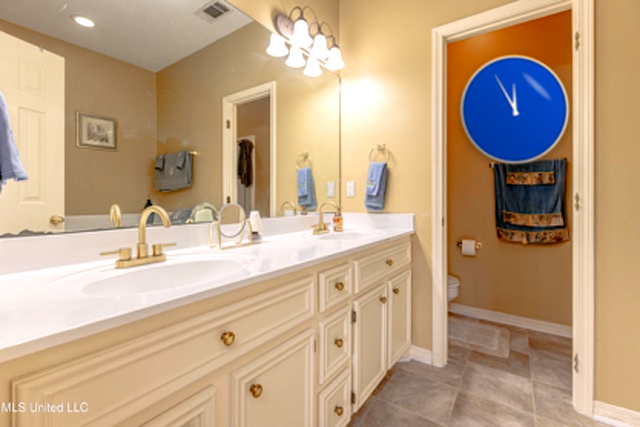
11:55
